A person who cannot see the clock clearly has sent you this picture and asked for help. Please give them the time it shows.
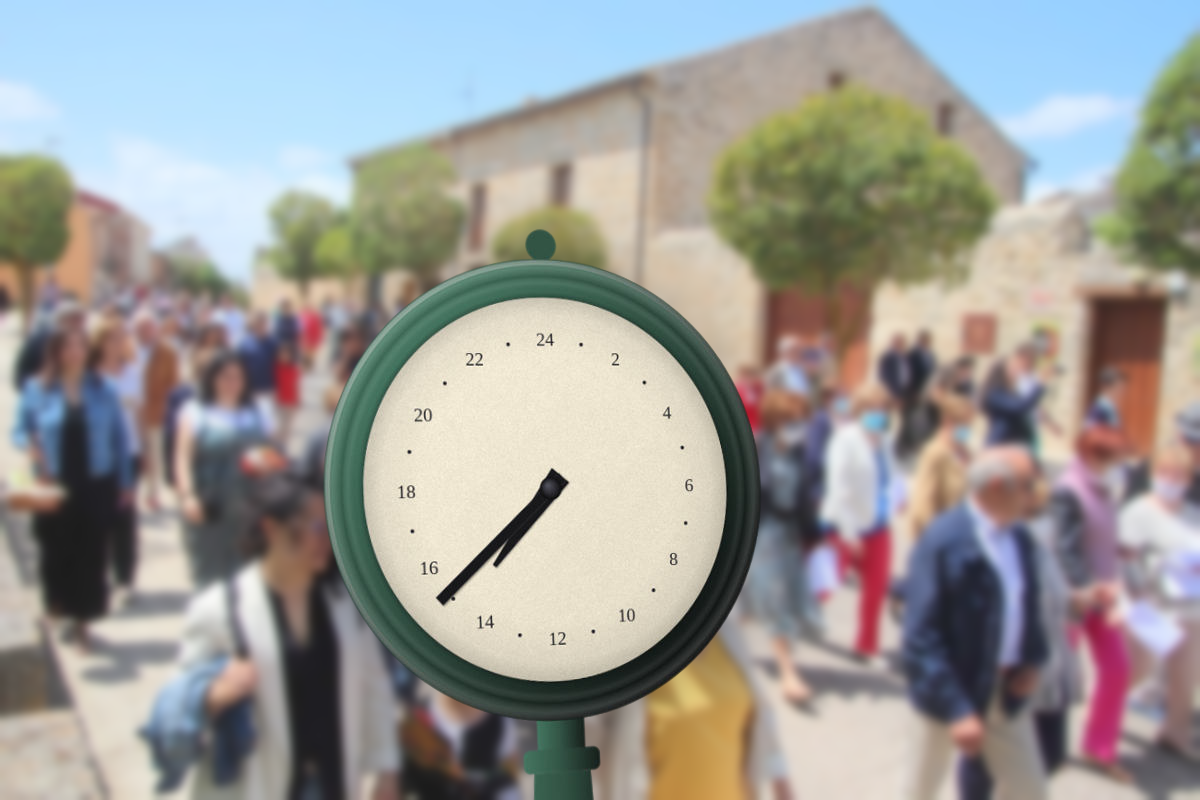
14:38
